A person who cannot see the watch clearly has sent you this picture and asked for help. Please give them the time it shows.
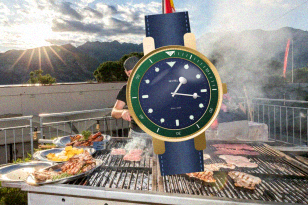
1:17
